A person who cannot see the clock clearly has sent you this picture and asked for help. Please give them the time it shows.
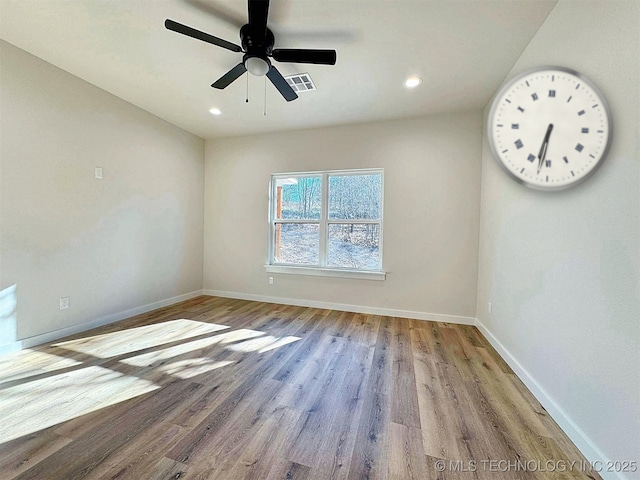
6:32
